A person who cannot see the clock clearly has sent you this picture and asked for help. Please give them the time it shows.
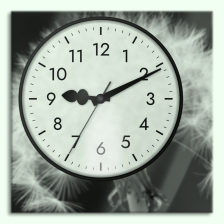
9:10:35
